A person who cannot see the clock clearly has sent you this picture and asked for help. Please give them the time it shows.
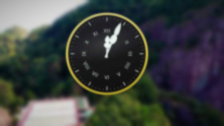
12:04
